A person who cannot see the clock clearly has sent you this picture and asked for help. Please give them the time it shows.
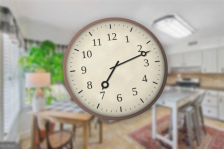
7:12
